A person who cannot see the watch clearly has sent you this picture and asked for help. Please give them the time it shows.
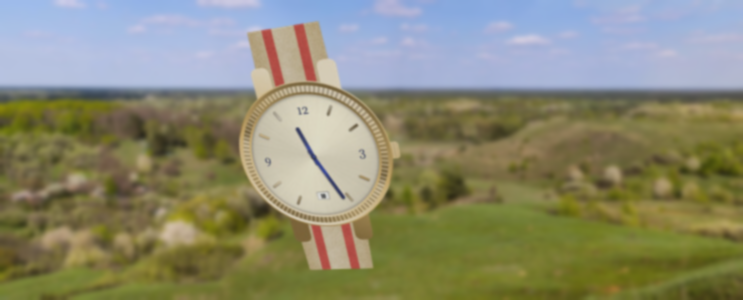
11:26
